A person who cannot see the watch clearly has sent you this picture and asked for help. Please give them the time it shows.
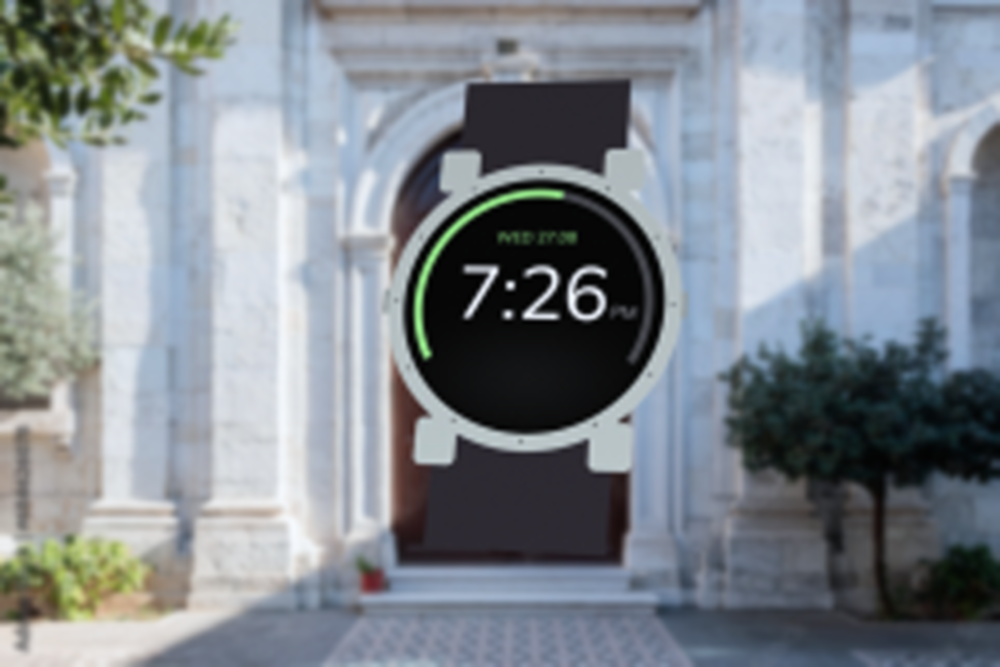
7:26
